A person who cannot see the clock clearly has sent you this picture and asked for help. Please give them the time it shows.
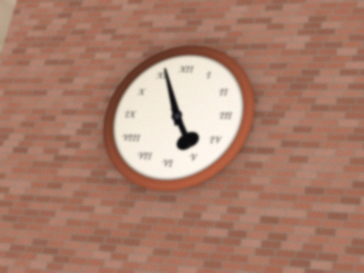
4:56
